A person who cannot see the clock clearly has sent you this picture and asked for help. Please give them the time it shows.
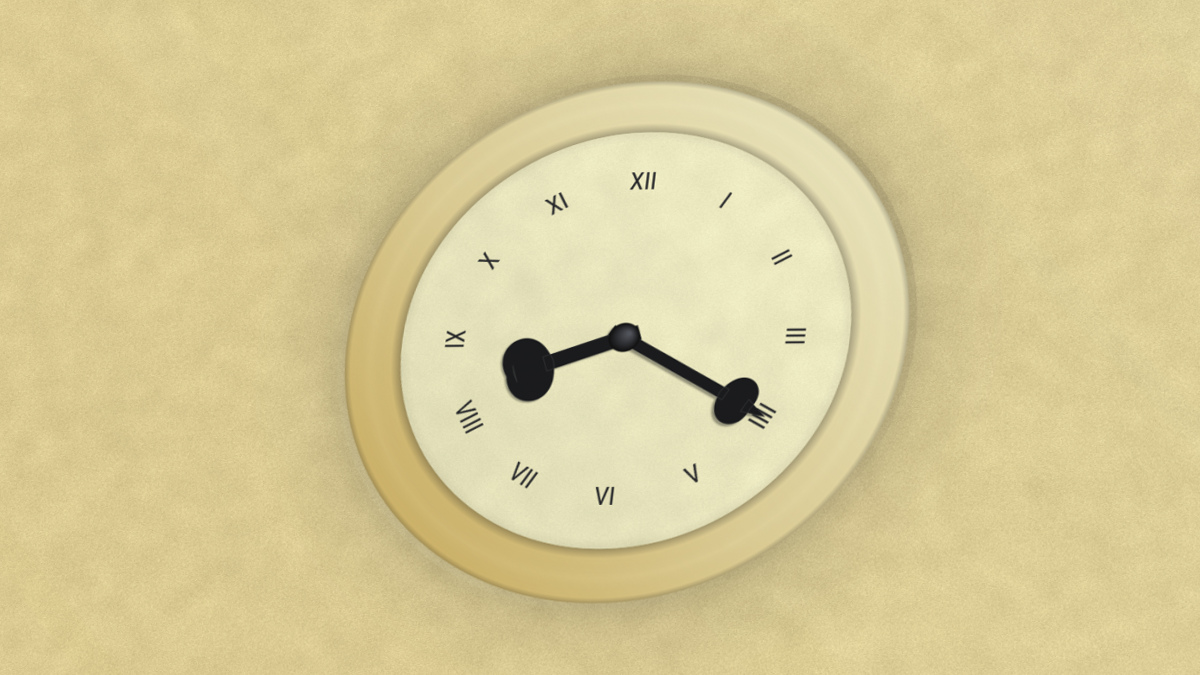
8:20
